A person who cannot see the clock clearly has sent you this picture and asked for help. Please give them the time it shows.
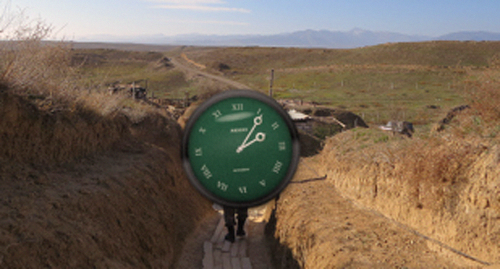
2:06
